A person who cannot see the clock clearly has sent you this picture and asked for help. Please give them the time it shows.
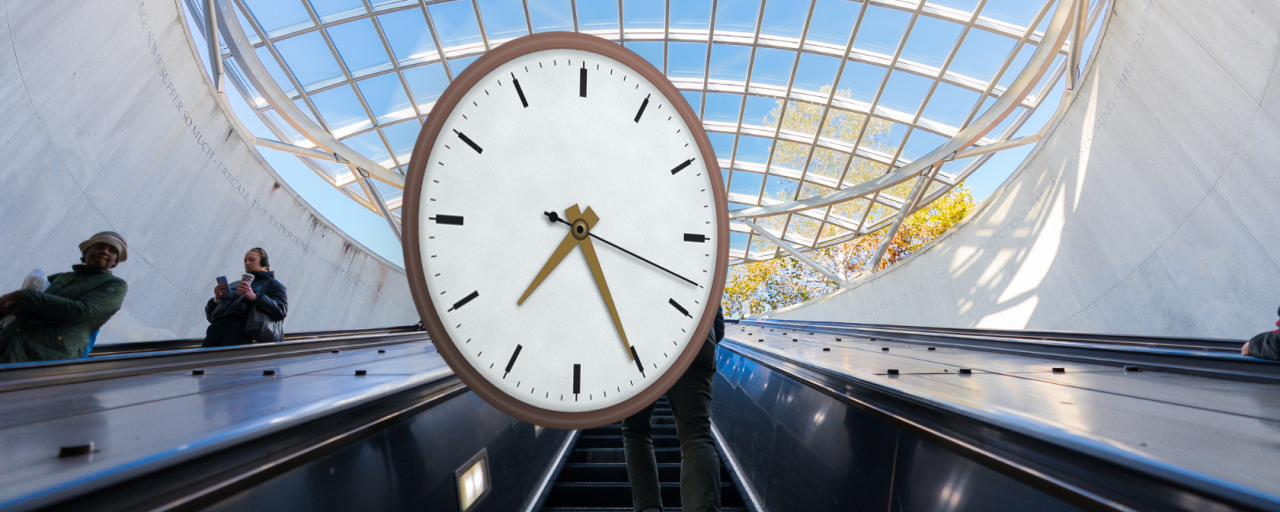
7:25:18
